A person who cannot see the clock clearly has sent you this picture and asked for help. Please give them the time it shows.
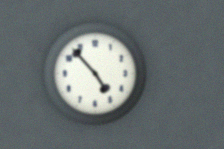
4:53
